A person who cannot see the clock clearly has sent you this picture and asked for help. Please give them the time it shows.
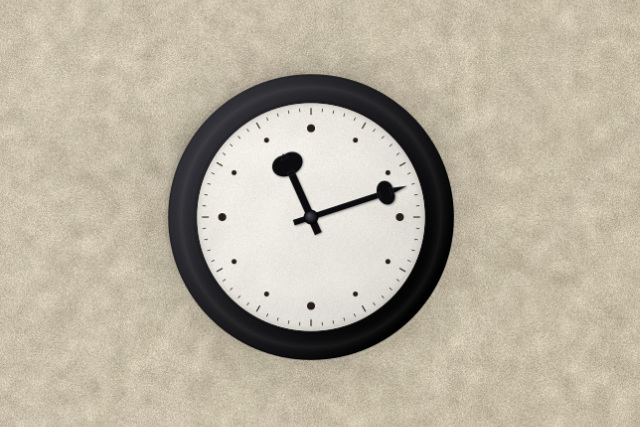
11:12
